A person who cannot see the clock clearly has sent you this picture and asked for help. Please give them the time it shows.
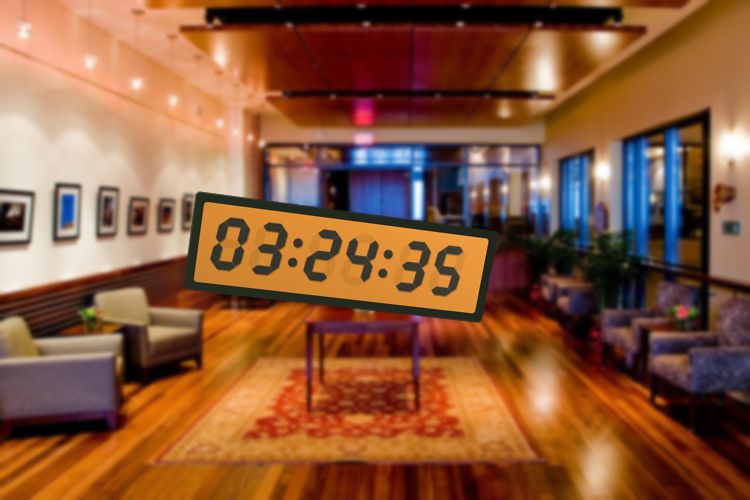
3:24:35
